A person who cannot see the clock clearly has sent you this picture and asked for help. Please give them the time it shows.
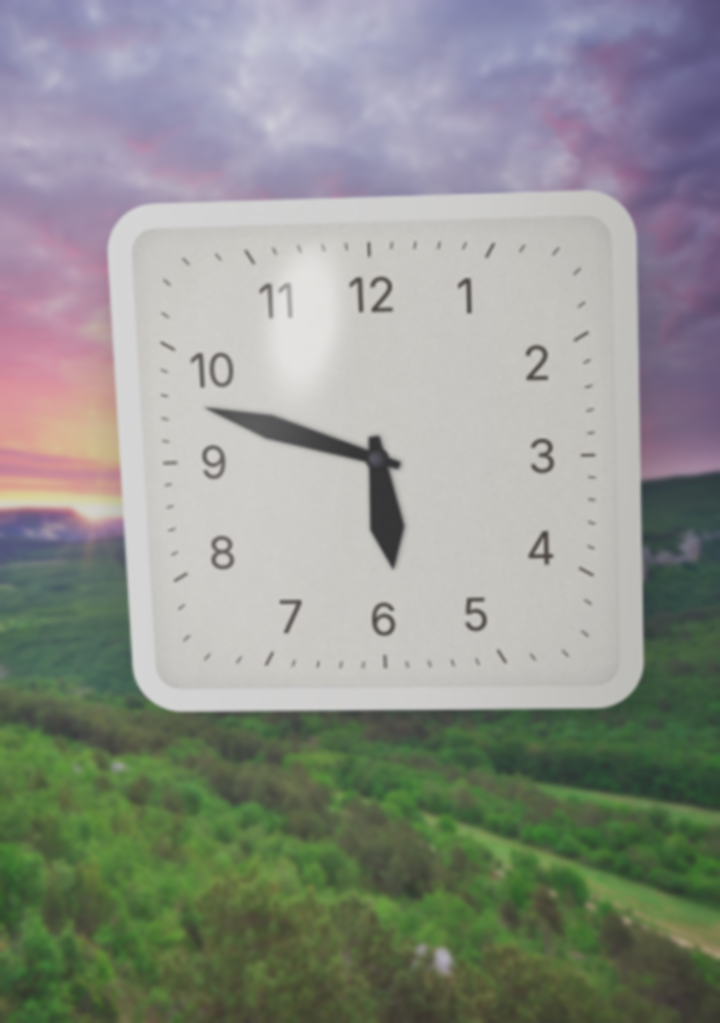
5:48
